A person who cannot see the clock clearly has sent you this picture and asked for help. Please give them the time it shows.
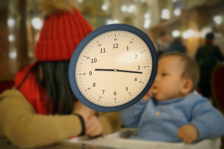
9:17
